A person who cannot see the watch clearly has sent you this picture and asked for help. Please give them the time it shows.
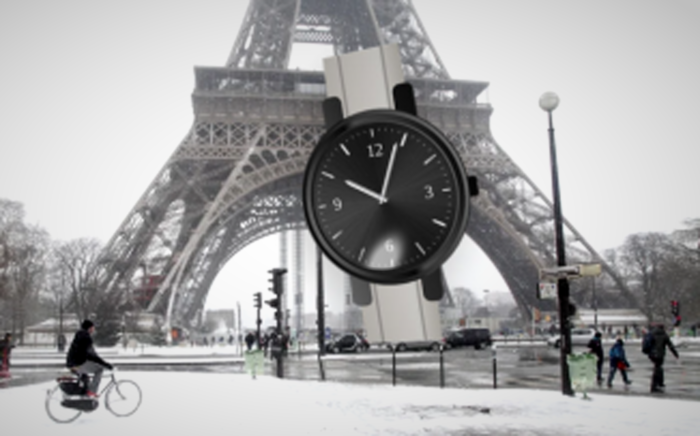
10:04
